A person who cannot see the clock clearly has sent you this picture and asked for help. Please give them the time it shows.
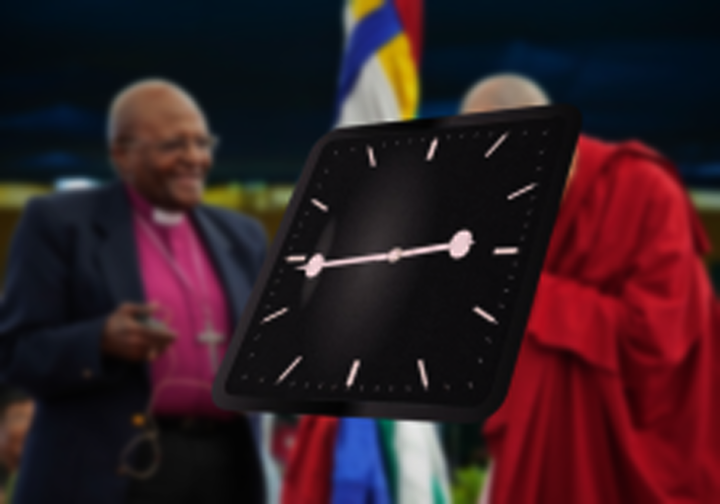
2:44
